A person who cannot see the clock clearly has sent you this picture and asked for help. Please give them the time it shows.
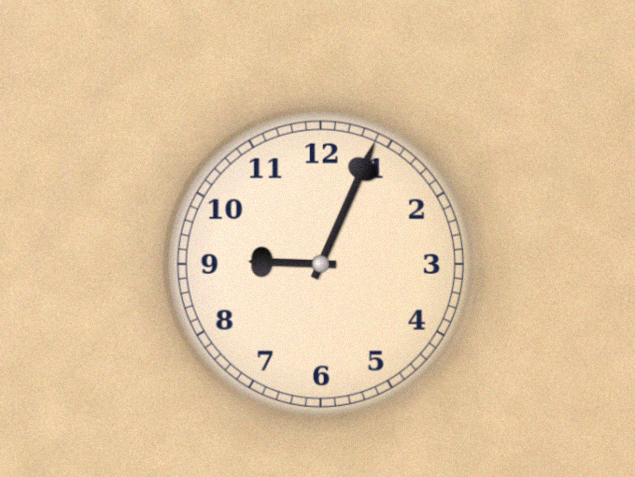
9:04
